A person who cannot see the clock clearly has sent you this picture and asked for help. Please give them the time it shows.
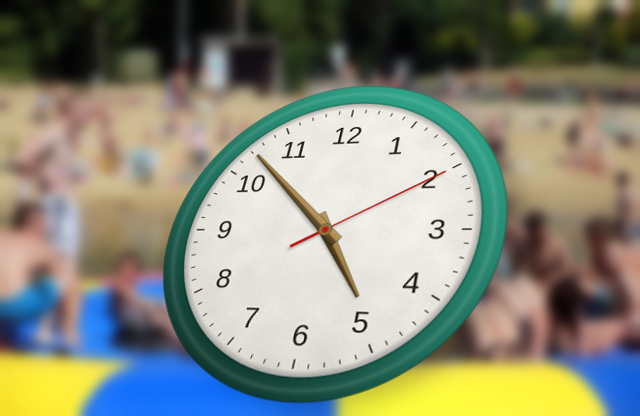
4:52:10
